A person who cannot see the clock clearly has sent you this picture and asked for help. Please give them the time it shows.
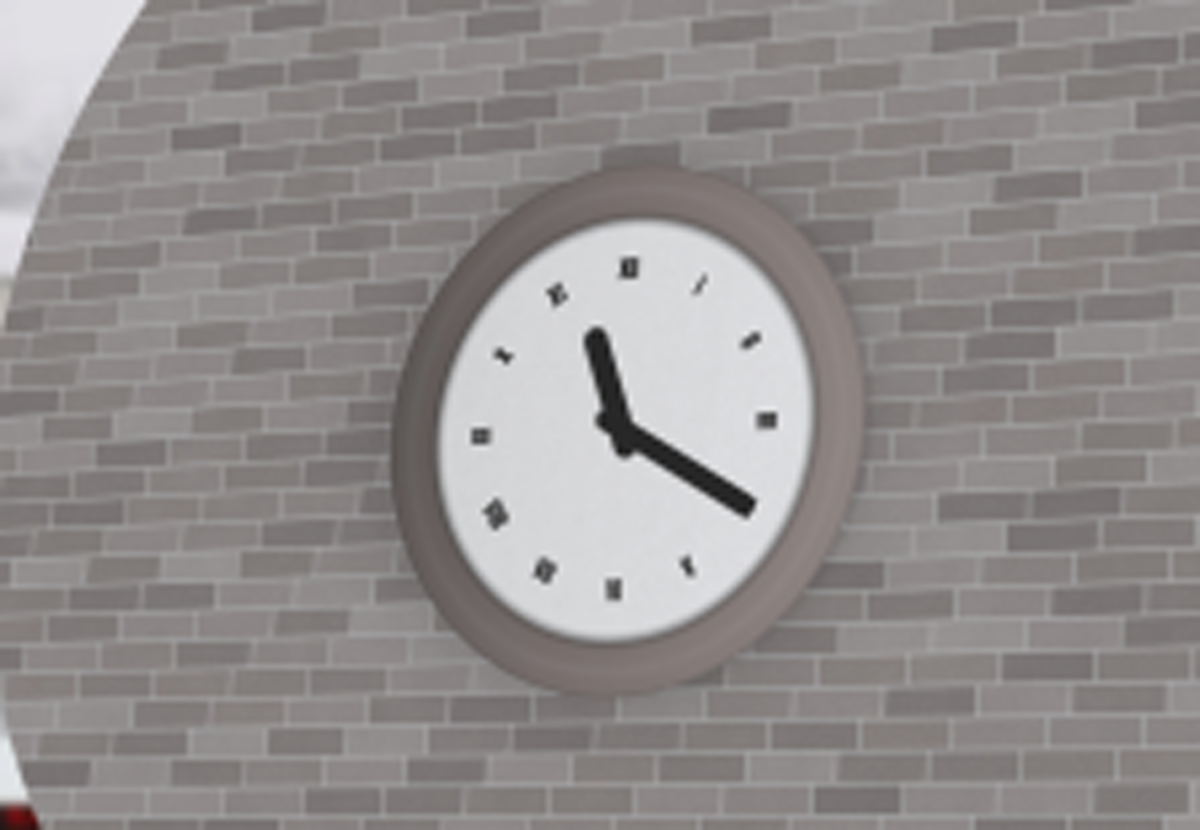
11:20
